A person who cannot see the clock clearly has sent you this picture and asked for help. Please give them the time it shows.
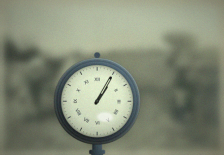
1:05
